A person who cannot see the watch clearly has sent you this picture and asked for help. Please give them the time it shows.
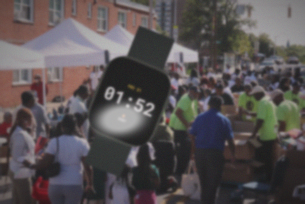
1:52
